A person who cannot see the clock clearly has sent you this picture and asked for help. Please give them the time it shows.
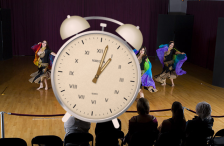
1:02
